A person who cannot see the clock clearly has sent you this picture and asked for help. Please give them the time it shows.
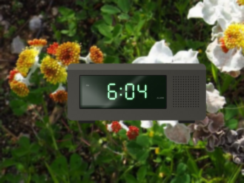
6:04
